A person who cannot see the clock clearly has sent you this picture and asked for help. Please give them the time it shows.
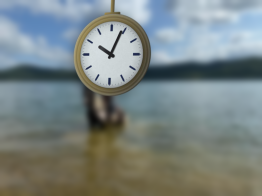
10:04
